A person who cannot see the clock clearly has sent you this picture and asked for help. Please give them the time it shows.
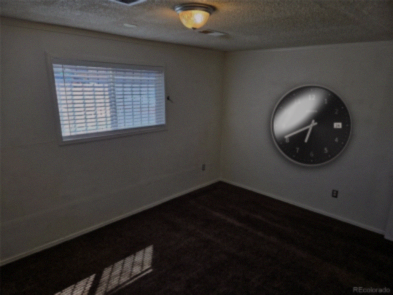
6:41
